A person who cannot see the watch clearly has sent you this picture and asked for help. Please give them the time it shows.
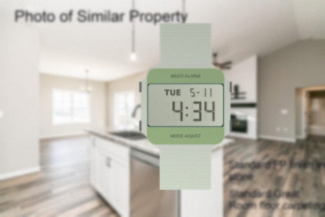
4:34
